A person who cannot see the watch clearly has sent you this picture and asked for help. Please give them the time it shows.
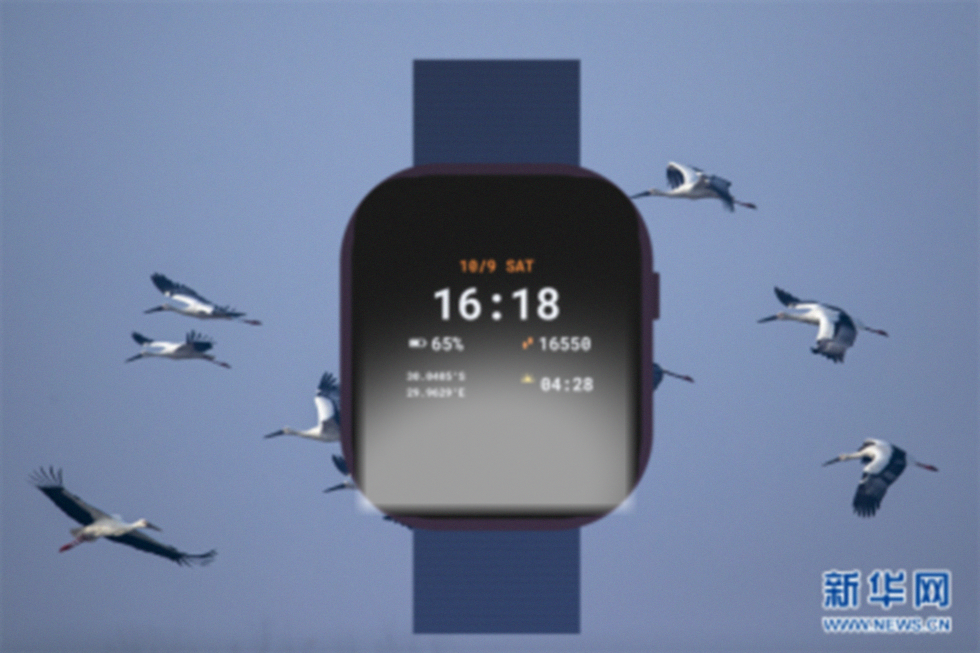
16:18
